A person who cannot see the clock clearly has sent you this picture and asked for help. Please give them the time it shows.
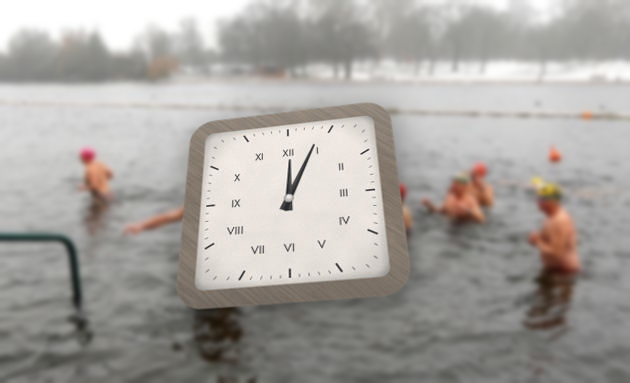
12:04
